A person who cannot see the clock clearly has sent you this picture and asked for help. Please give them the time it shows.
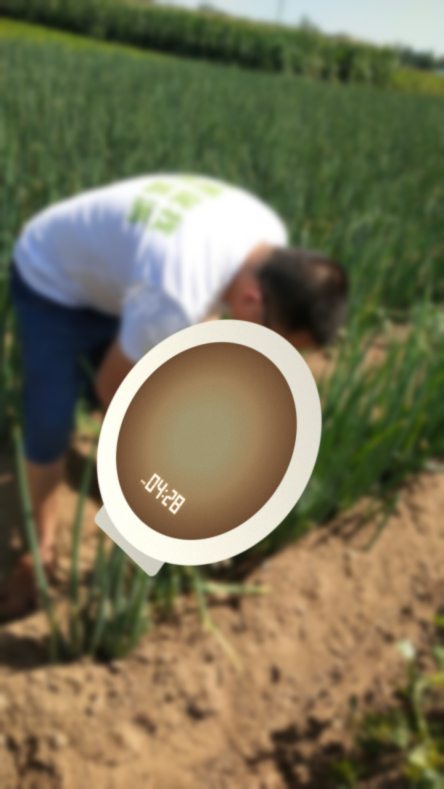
4:28
